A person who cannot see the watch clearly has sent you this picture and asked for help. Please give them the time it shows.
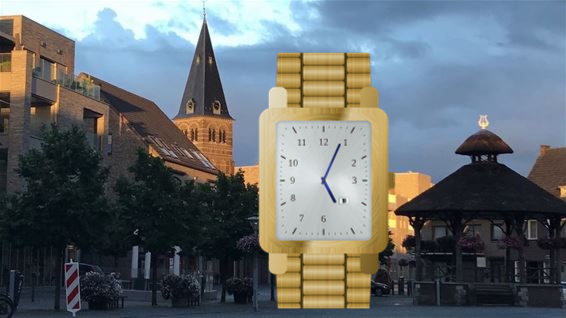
5:04
